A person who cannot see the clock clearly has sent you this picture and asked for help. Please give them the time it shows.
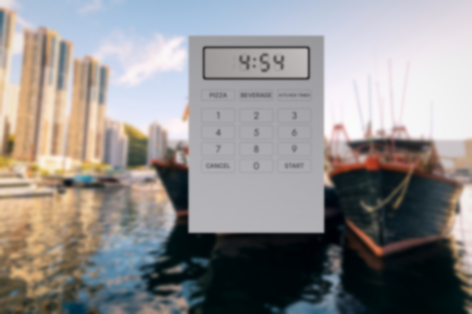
4:54
